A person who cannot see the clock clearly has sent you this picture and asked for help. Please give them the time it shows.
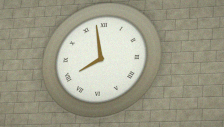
7:58
